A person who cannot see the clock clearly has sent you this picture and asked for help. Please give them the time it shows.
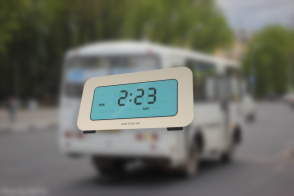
2:23
